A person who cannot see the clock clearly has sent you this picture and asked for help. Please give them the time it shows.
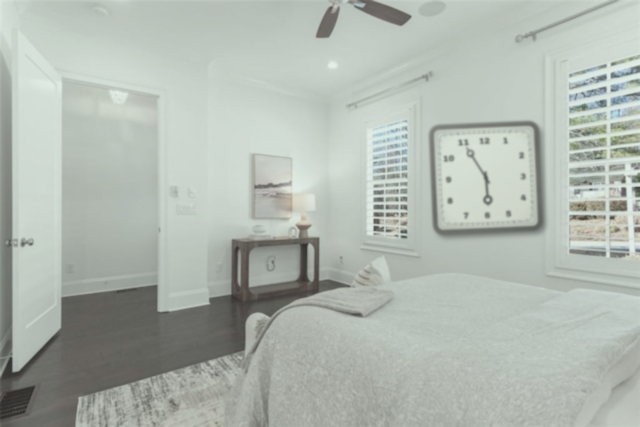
5:55
